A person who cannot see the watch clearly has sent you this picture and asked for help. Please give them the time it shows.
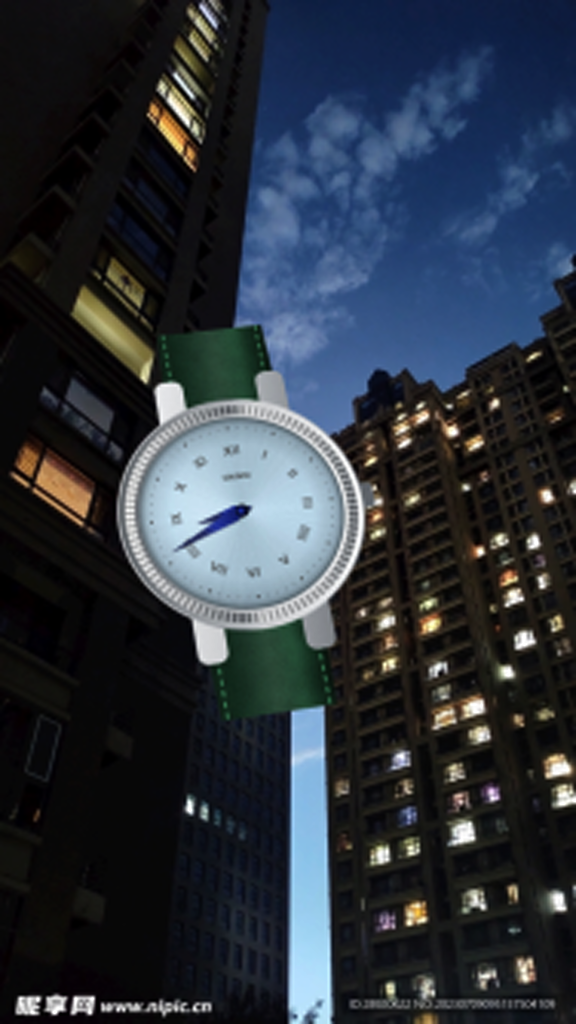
8:41
